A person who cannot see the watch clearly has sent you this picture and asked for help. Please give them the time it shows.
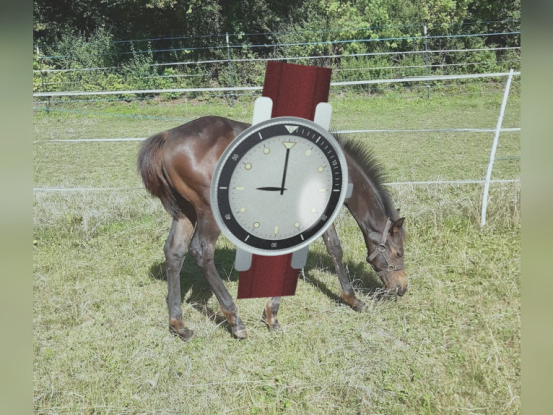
9:00
